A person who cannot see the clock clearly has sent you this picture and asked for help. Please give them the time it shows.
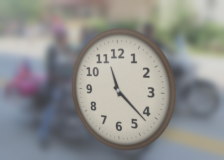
11:22
